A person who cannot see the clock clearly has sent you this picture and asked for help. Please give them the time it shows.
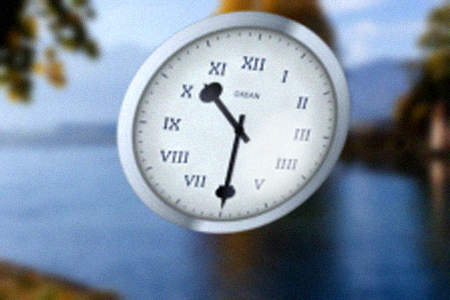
10:30
